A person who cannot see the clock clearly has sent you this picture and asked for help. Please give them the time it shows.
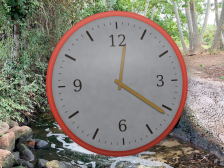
12:21
